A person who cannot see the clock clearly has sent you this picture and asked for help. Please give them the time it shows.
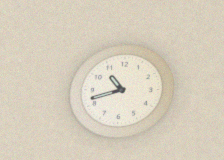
10:42
